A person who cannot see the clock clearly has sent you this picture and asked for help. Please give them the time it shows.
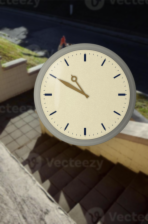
10:50
